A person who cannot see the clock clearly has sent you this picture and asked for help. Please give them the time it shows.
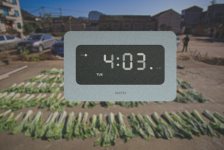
4:03
